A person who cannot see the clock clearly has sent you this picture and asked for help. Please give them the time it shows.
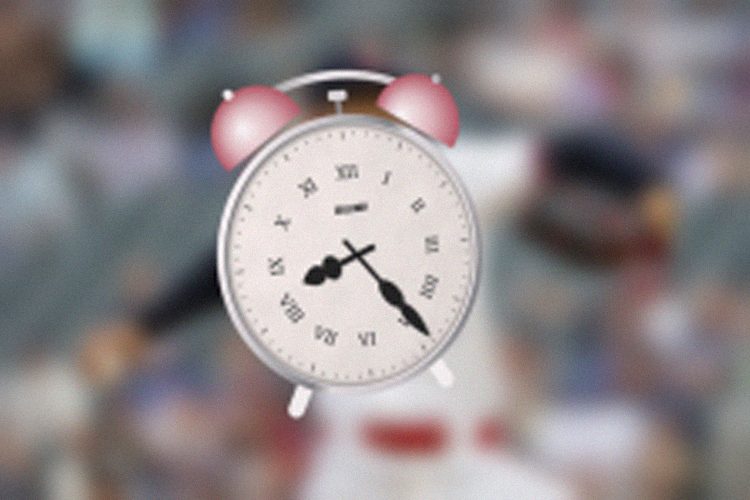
8:24
